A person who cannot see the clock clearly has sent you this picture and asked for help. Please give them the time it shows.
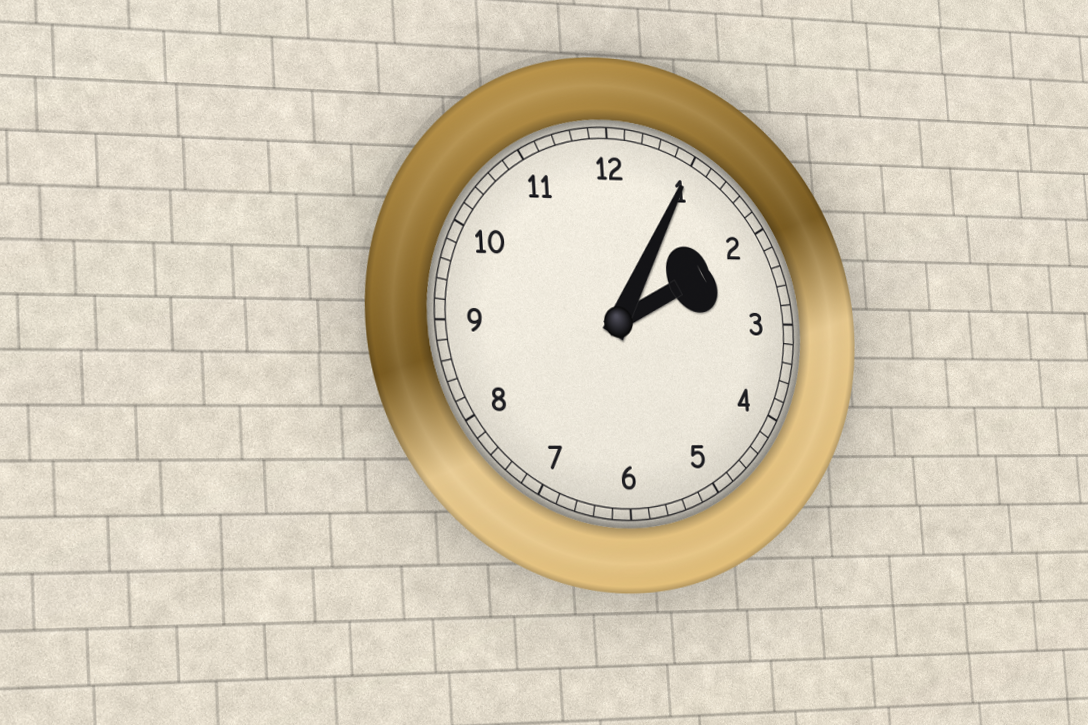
2:05
